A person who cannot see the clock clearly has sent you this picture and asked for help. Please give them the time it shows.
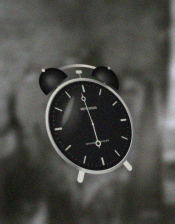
5:59
